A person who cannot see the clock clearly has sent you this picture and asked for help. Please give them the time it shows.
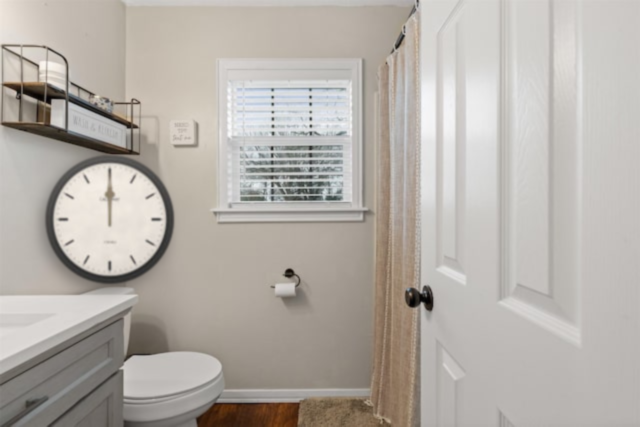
12:00
